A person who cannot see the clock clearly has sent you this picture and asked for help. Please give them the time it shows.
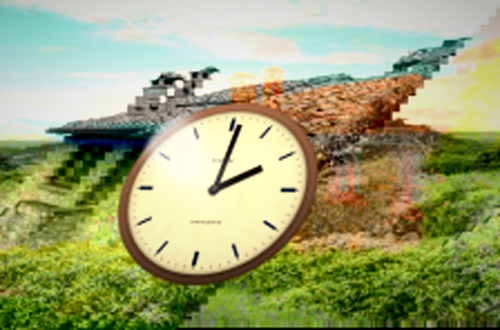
2:01
